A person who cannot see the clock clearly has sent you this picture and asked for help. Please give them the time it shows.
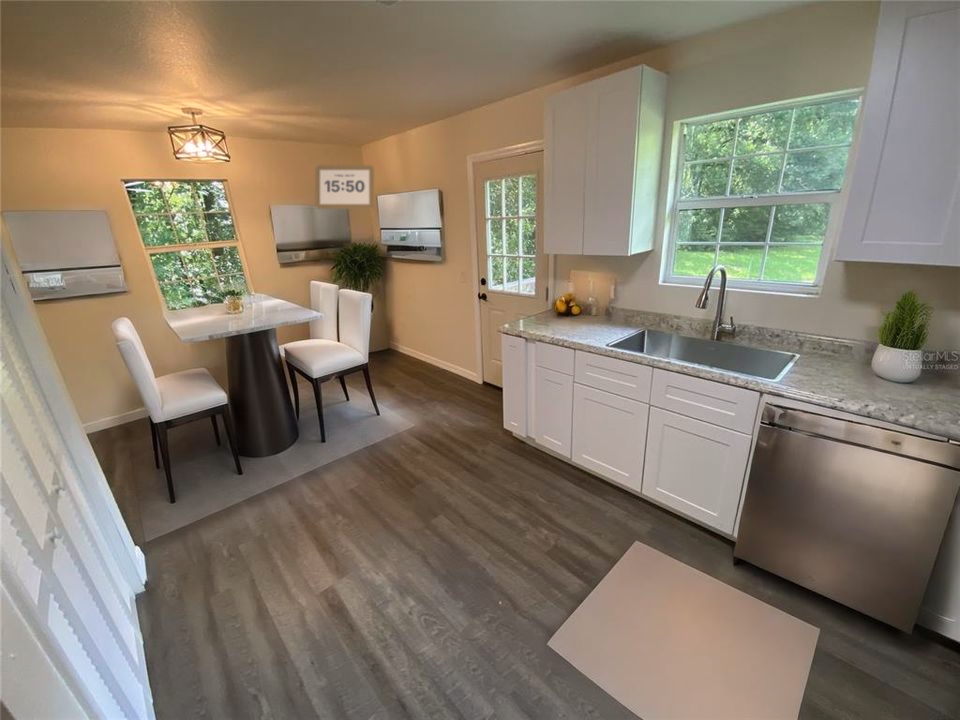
15:50
